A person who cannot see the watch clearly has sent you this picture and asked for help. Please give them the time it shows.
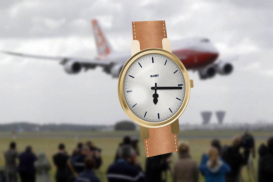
6:16
